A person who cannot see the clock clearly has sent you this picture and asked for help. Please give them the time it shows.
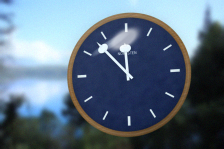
11:53
